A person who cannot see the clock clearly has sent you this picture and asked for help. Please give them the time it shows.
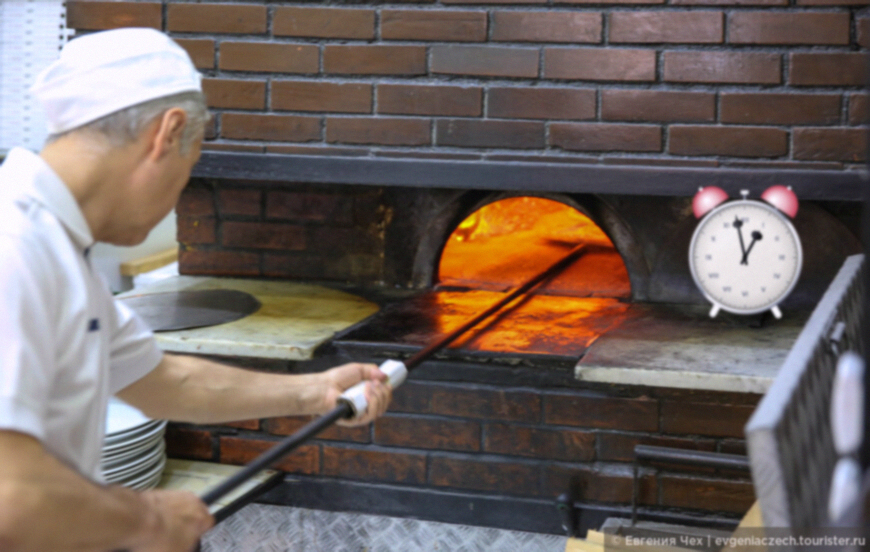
12:58
